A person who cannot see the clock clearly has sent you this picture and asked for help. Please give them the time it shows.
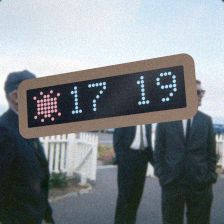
17:19
